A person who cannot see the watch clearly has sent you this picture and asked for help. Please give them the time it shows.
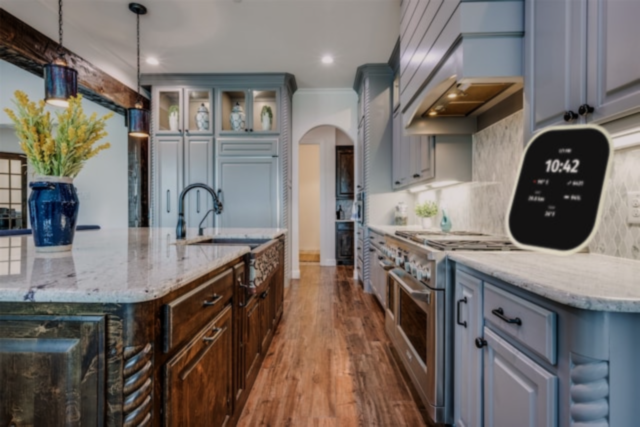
10:42
